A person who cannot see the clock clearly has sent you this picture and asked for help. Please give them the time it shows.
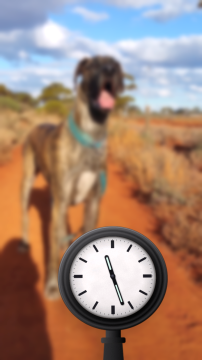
11:27
